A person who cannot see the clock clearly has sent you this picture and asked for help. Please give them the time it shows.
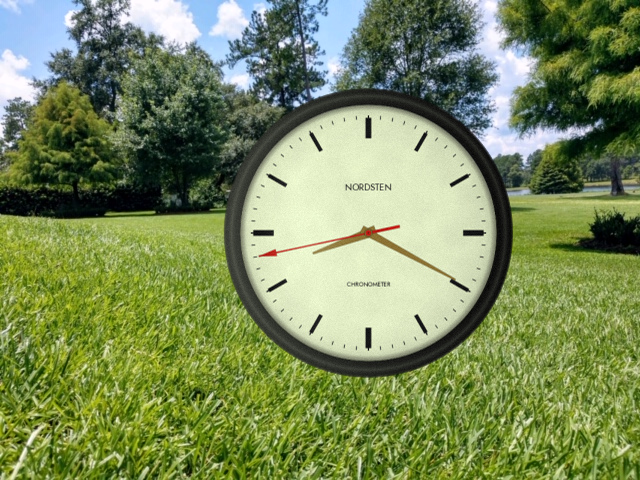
8:19:43
